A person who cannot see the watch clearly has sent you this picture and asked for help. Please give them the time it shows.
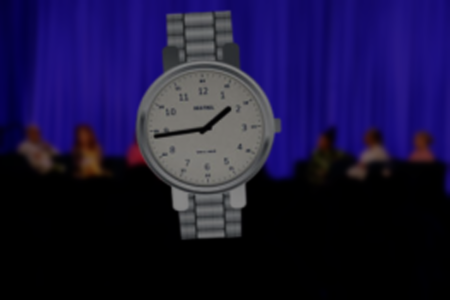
1:44
